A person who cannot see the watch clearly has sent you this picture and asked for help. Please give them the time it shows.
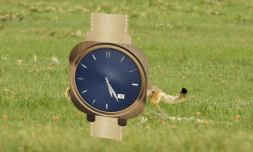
5:25
